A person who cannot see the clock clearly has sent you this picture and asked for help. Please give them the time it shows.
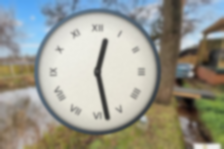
12:28
